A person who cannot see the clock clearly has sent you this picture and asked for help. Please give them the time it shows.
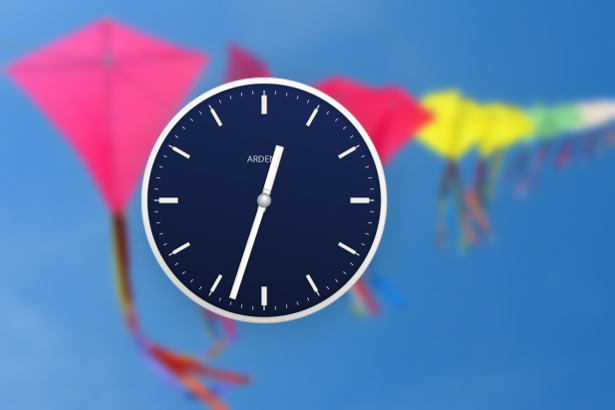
12:33
